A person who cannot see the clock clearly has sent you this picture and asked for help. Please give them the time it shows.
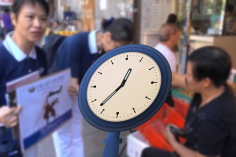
12:37
